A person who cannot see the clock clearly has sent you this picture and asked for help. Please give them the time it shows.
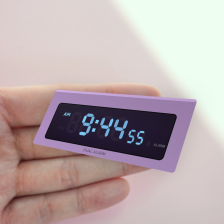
9:44:55
